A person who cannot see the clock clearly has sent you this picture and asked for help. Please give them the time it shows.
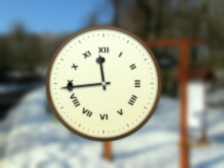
11:44
